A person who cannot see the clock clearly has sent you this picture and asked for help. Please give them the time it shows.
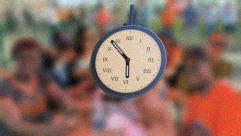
5:53
